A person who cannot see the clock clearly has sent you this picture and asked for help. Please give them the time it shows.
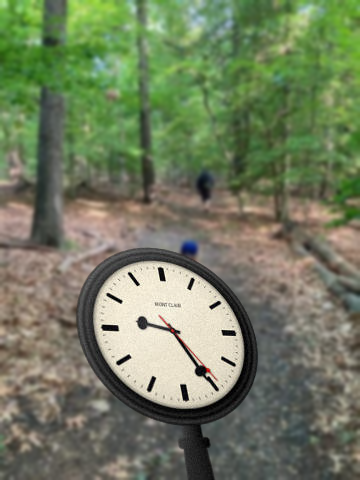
9:25:24
